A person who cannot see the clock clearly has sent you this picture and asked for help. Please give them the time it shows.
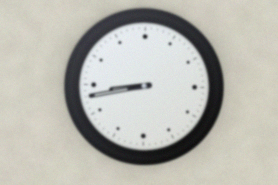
8:43
